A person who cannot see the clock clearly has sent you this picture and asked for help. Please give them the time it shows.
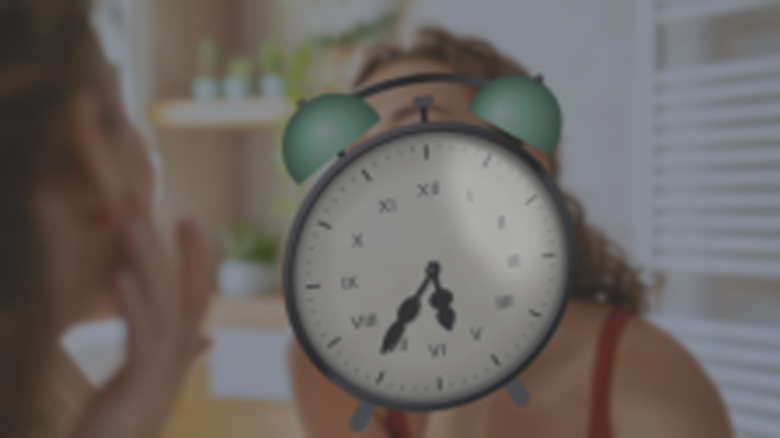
5:36
